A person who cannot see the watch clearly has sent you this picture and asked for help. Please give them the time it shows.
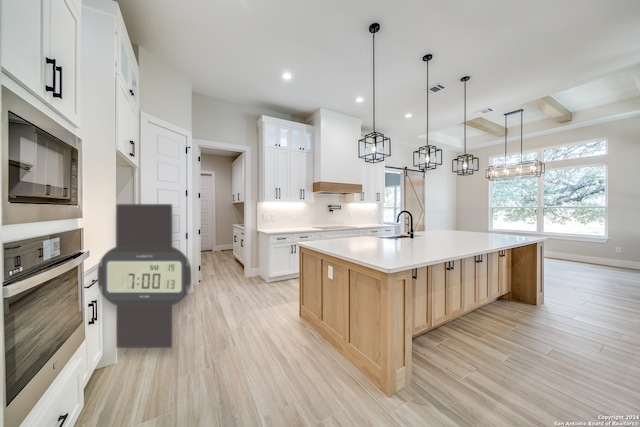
7:00
